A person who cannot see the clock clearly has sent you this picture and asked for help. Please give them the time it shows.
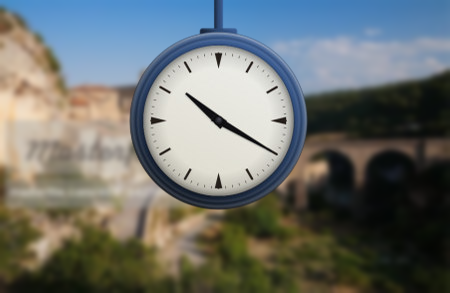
10:20
